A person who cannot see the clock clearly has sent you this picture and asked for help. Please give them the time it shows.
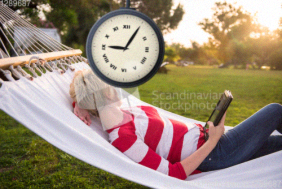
9:05
